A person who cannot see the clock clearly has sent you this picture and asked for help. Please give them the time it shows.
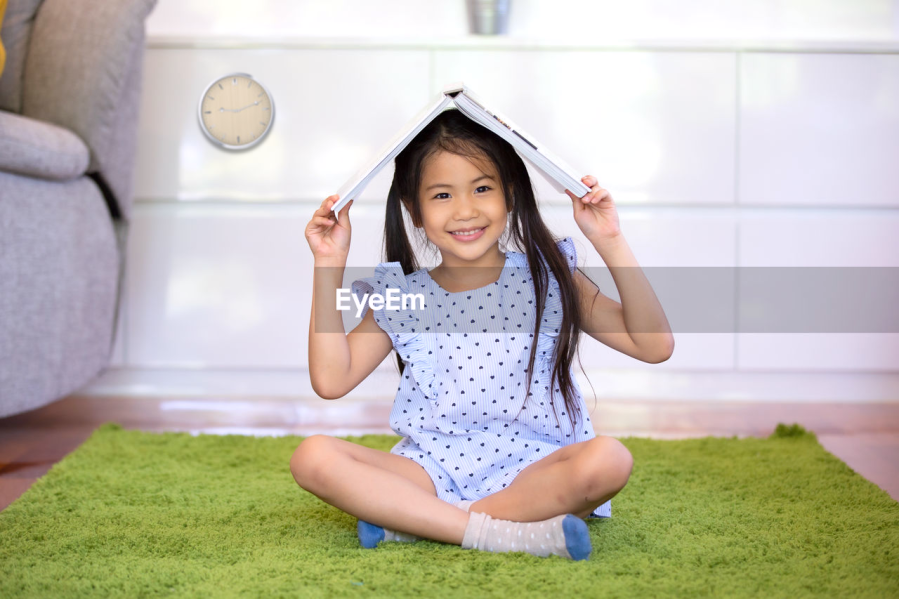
9:12
